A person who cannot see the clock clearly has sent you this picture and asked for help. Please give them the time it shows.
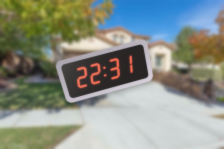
22:31
